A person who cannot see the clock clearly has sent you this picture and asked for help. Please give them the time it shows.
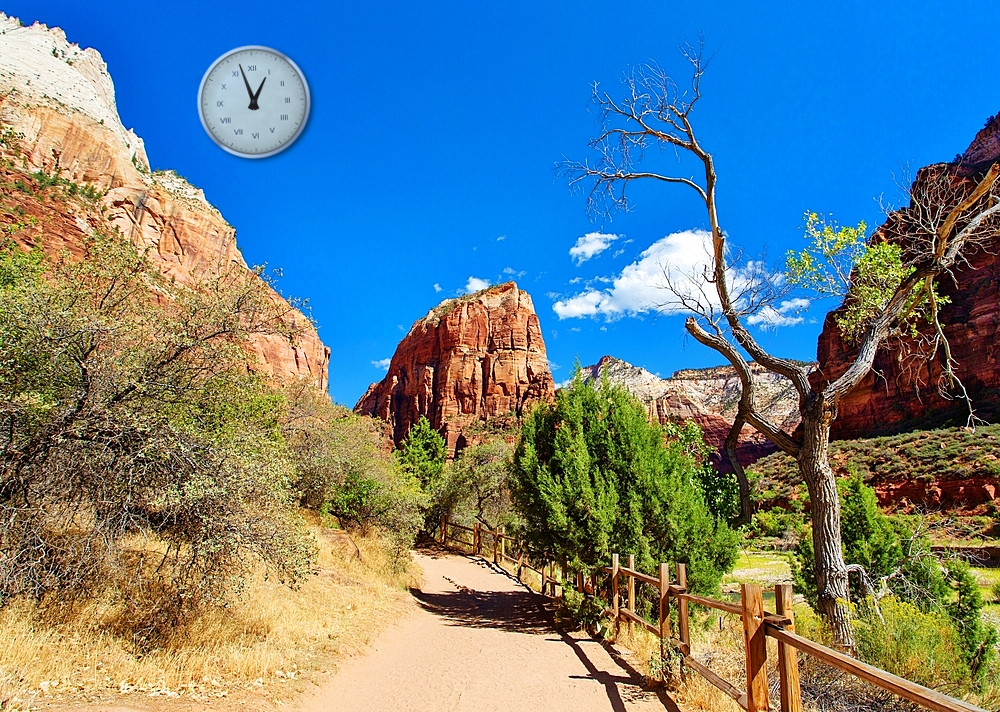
12:57
